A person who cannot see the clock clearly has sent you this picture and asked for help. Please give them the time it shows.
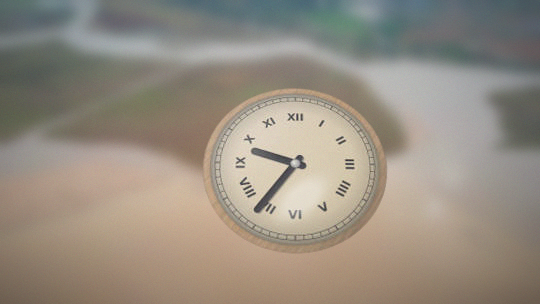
9:36
